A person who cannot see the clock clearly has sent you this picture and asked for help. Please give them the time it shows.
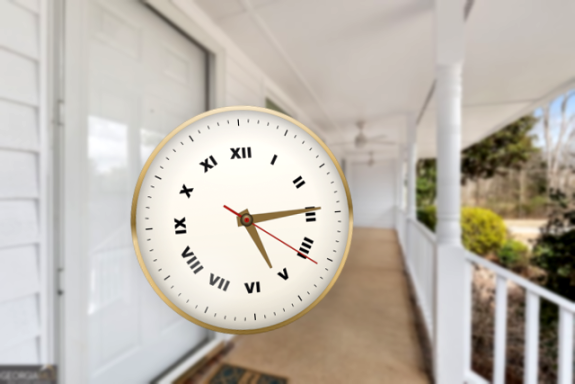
5:14:21
